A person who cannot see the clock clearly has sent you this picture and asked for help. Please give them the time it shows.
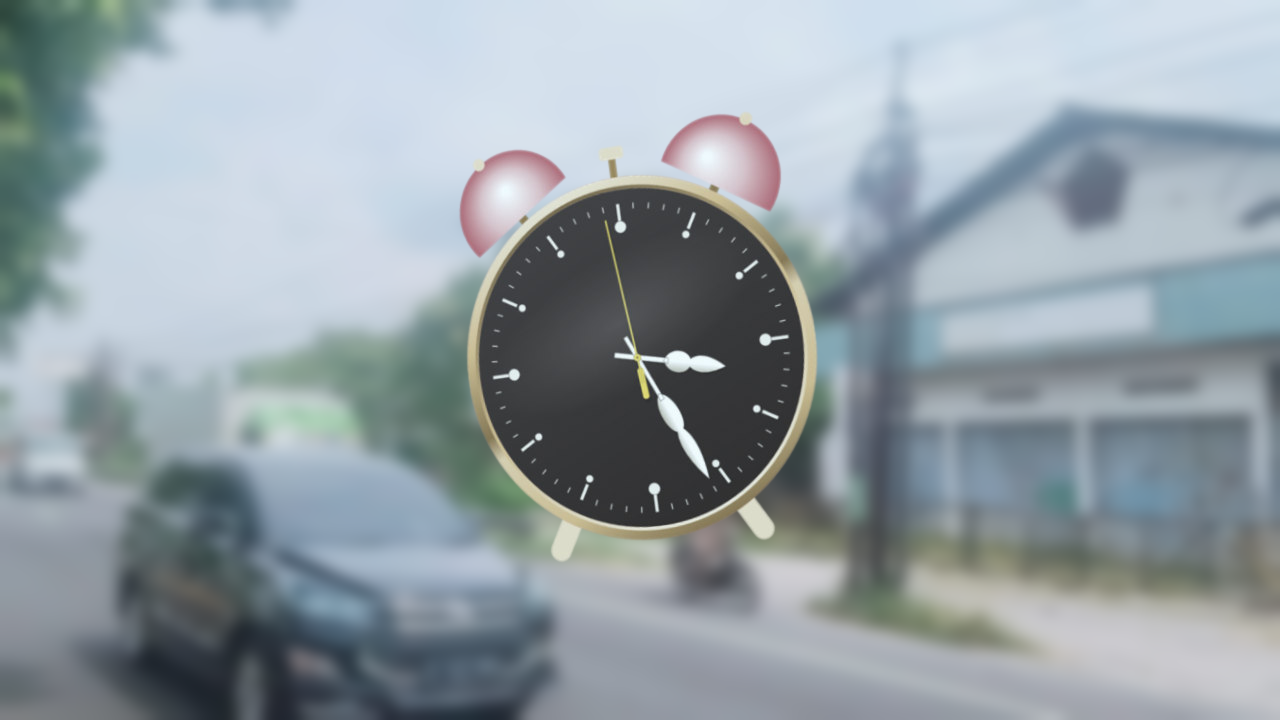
3:25:59
